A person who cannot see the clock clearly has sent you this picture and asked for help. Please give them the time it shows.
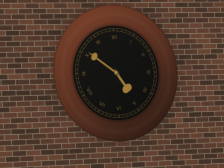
4:51
